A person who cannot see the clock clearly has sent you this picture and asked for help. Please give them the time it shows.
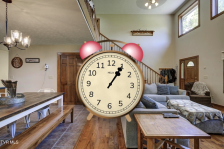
1:05
